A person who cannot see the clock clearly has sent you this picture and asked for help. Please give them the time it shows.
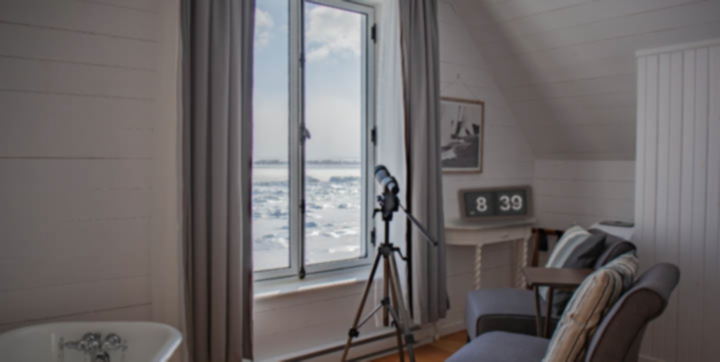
8:39
